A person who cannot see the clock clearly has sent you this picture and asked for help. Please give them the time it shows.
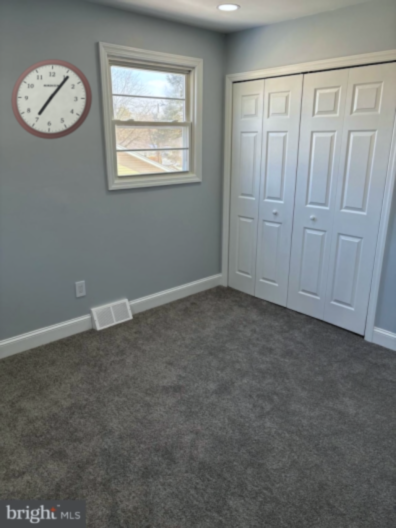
7:06
